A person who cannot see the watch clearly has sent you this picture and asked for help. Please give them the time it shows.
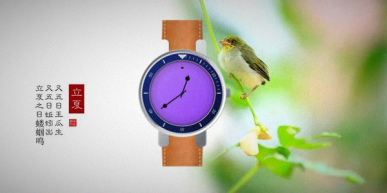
12:39
